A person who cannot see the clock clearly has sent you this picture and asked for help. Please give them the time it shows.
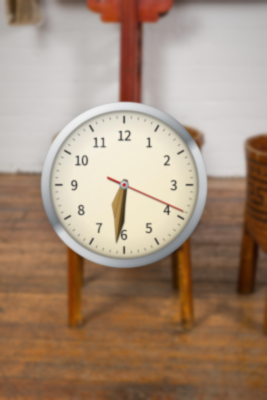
6:31:19
